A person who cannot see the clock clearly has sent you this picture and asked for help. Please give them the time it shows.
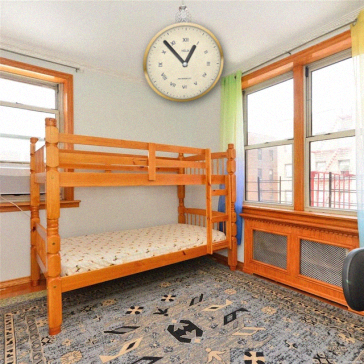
12:53
